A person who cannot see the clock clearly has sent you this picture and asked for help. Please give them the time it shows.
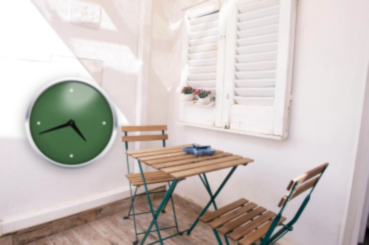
4:42
